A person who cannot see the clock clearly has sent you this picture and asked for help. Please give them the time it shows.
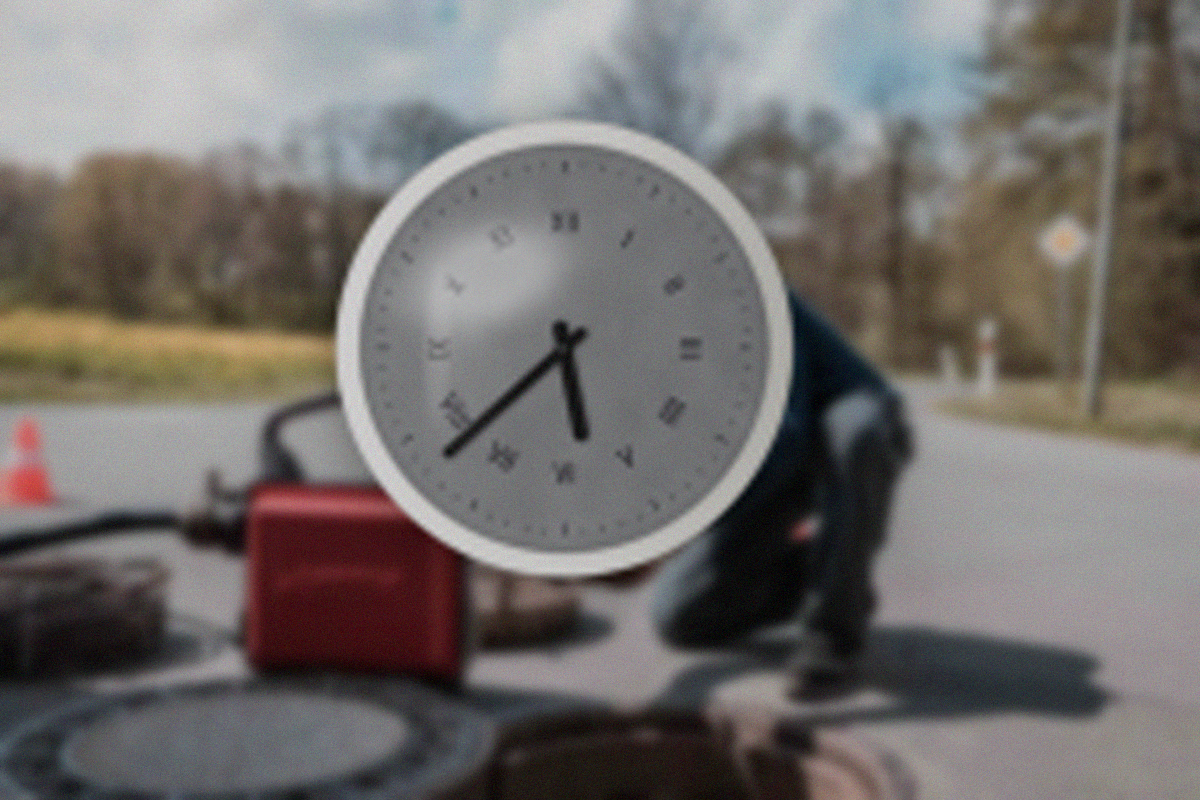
5:38
